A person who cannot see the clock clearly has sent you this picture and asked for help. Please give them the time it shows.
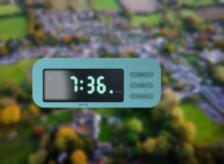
7:36
